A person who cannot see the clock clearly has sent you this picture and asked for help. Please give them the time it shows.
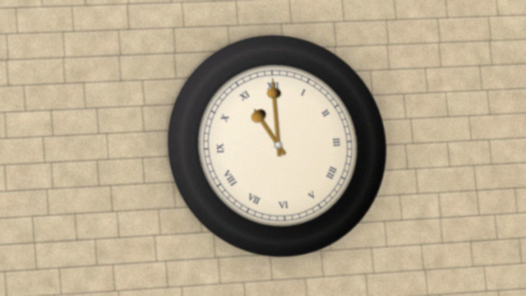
11:00
